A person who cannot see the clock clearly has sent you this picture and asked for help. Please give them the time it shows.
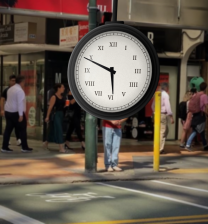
5:49
